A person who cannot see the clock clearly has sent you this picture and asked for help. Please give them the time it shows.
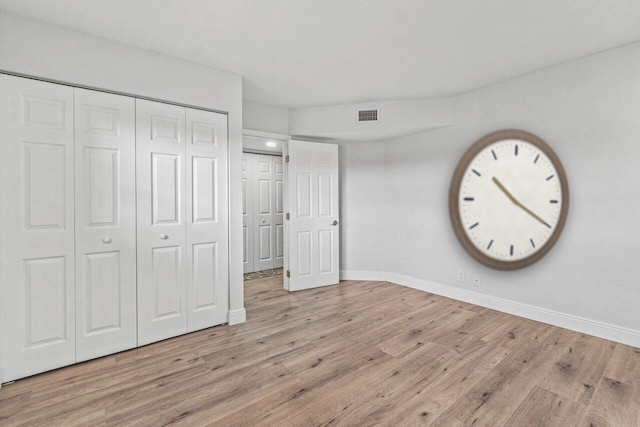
10:20
